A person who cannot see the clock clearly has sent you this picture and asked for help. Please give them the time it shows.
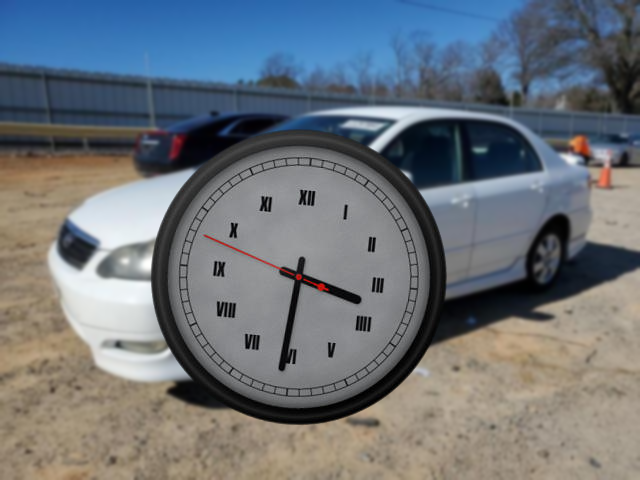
3:30:48
